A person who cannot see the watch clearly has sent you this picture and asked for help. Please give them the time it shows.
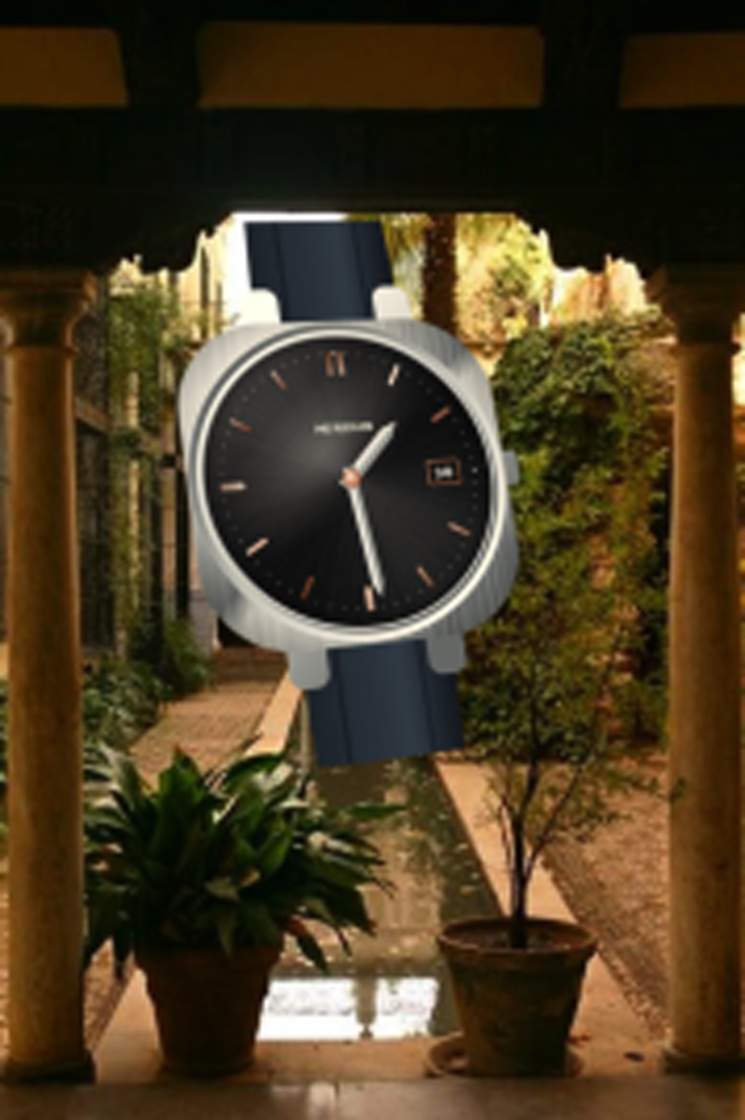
1:29
